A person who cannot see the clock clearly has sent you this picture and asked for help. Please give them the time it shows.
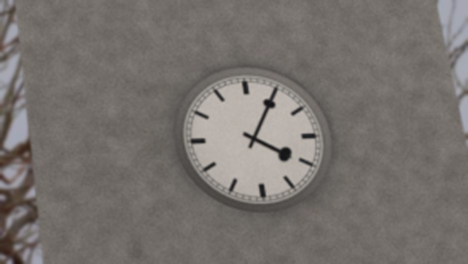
4:05
